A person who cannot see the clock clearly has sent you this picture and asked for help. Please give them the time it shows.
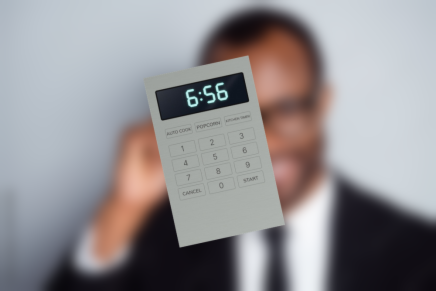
6:56
